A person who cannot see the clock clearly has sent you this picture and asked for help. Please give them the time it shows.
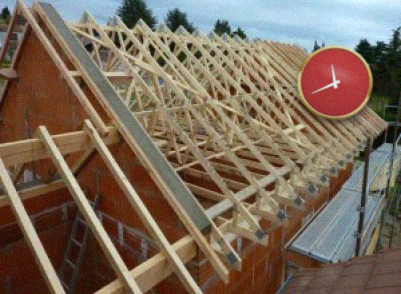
11:41
